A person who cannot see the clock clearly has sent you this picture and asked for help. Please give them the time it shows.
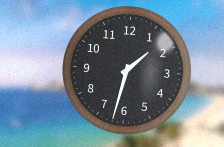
1:32
